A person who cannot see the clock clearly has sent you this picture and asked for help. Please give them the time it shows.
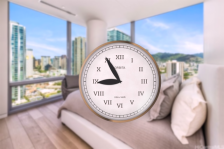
8:55
